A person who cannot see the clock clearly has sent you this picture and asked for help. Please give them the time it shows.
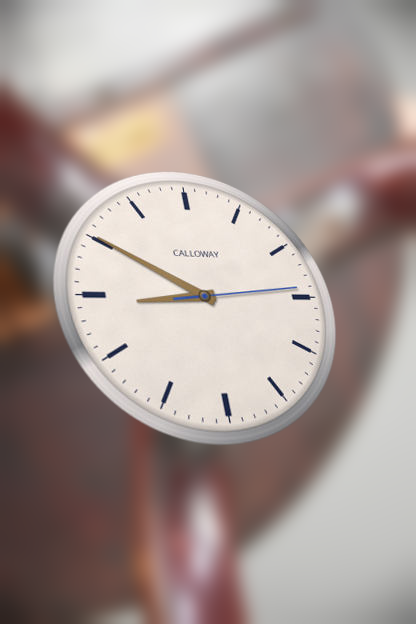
8:50:14
